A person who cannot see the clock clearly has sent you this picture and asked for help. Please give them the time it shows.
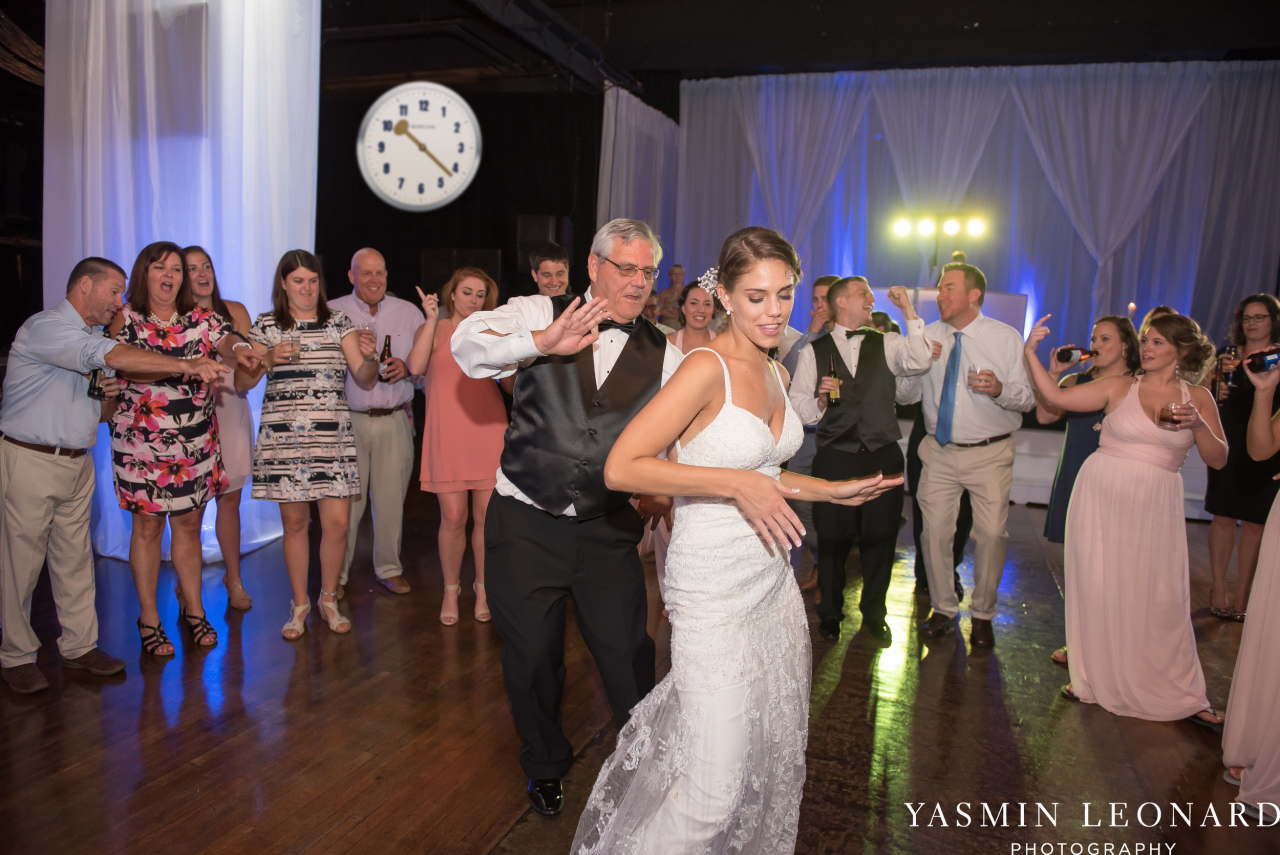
10:22
